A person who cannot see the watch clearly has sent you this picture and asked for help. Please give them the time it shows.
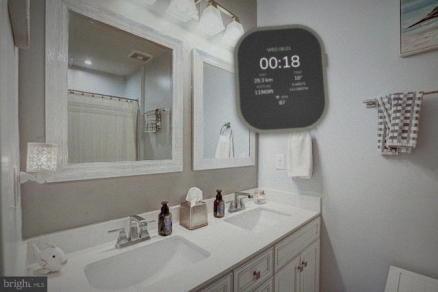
0:18
